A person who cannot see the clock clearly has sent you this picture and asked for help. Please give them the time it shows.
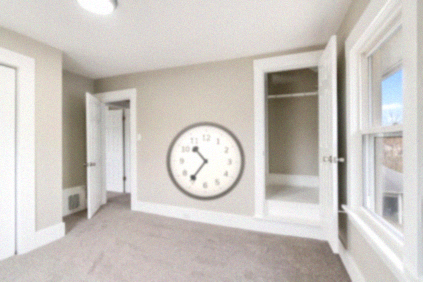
10:36
